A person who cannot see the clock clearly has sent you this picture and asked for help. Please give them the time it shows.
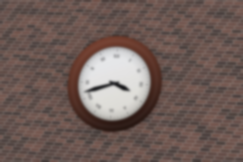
3:42
